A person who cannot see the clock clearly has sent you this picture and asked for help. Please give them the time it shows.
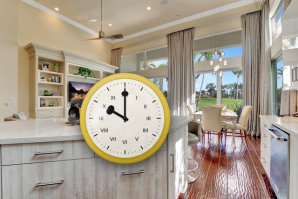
10:00
